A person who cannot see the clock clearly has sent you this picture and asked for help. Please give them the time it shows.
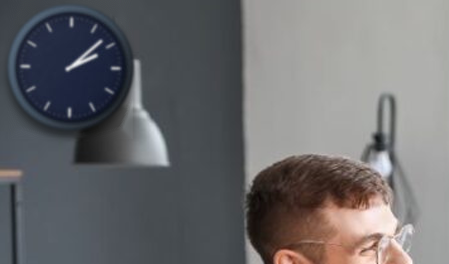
2:08
